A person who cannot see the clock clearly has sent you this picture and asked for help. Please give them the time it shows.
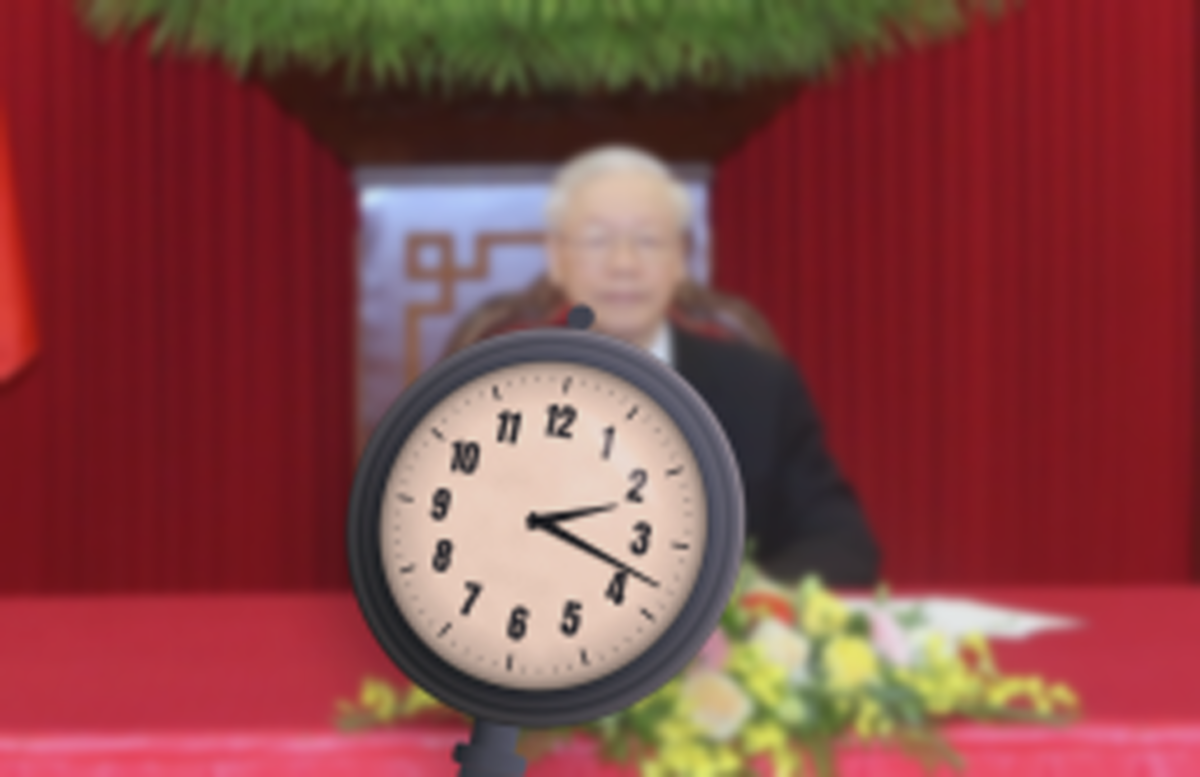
2:18
